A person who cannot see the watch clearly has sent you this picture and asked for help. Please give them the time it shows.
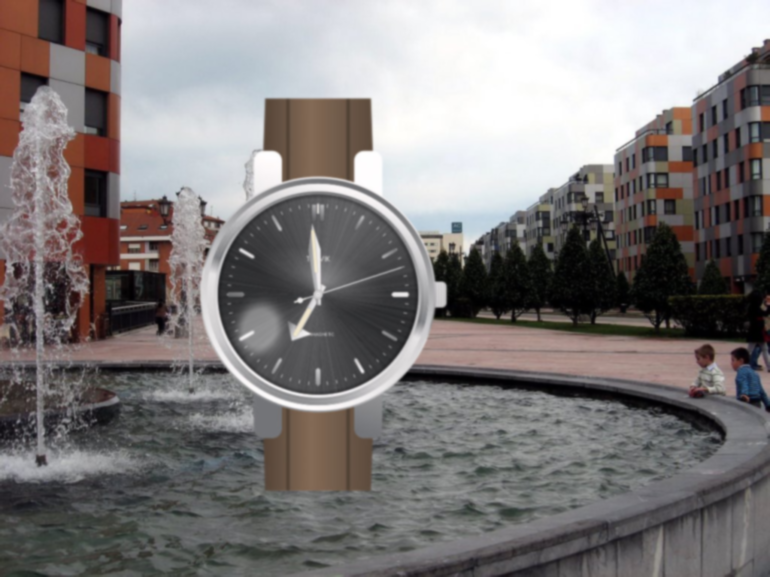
6:59:12
